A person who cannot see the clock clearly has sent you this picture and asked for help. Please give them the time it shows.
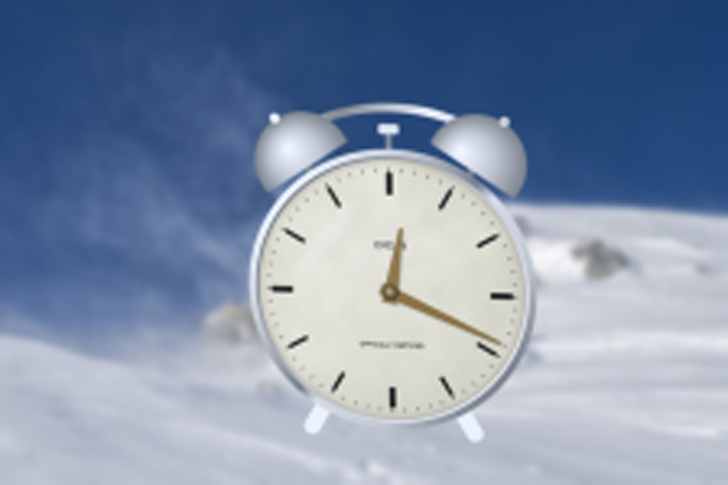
12:19
